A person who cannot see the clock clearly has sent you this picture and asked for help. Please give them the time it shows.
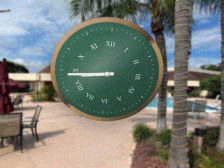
8:44
